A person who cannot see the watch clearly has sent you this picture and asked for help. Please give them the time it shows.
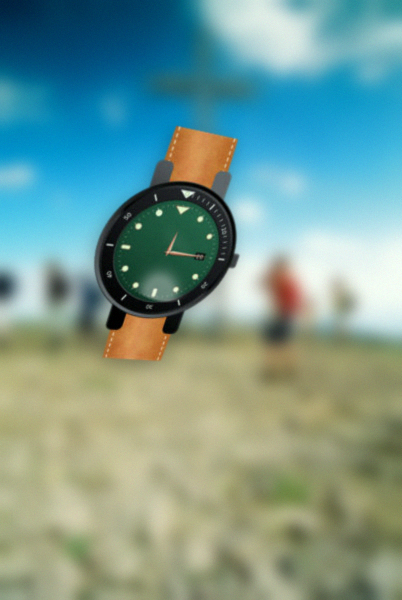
12:15
